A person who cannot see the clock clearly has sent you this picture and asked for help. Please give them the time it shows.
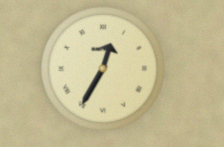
12:35
